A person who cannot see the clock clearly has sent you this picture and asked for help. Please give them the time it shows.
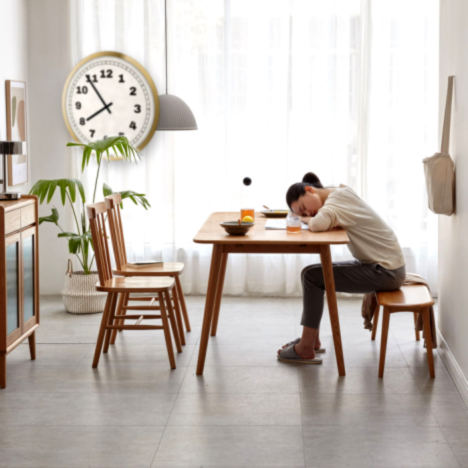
7:54
